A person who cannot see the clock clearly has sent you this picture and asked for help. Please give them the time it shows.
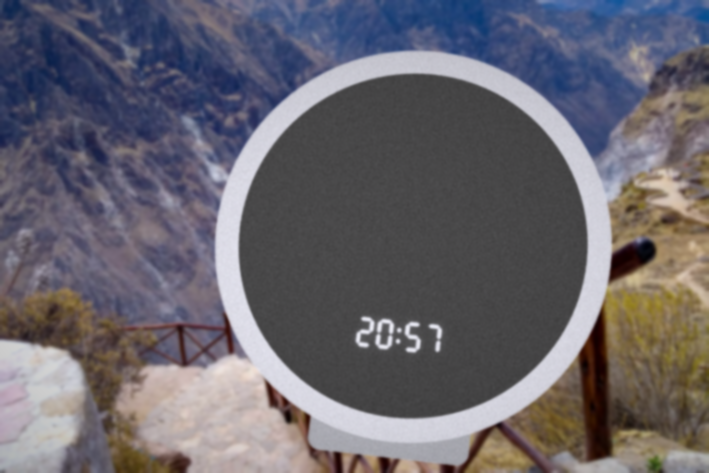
20:57
